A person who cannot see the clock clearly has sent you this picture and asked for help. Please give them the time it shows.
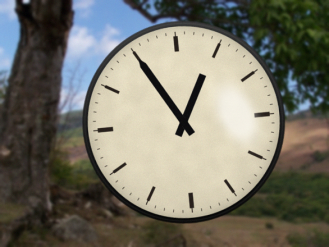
12:55
